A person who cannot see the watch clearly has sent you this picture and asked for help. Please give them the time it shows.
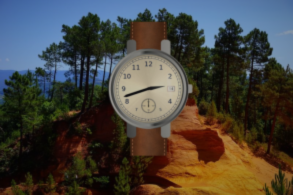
2:42
